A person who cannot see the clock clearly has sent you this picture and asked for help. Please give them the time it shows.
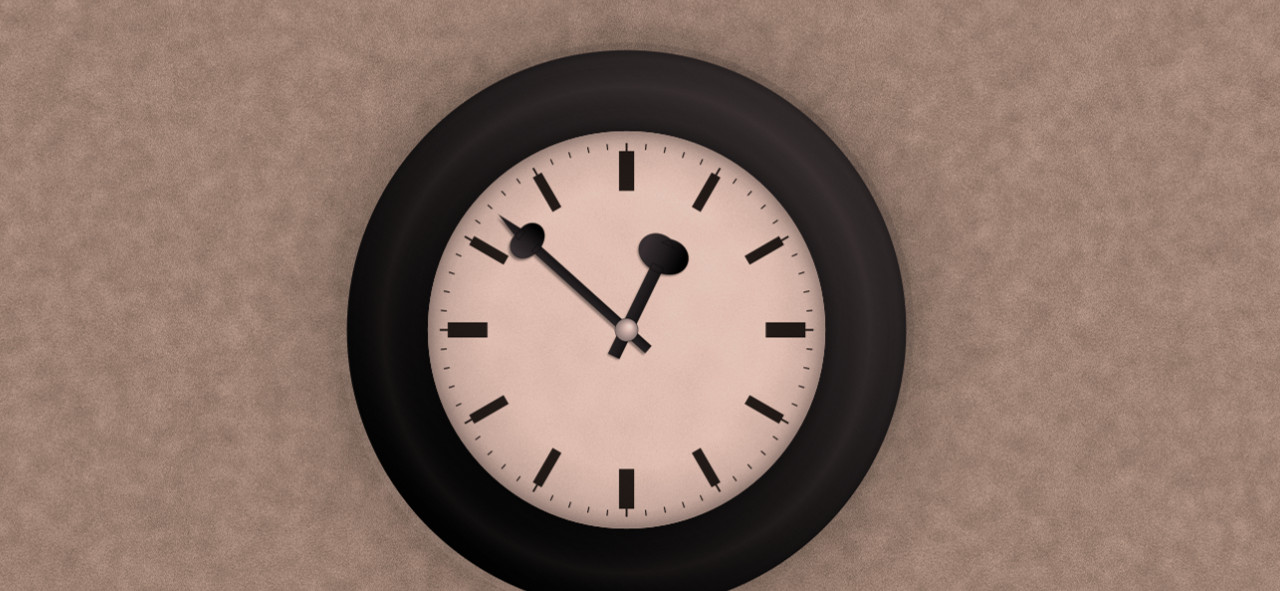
12:52
